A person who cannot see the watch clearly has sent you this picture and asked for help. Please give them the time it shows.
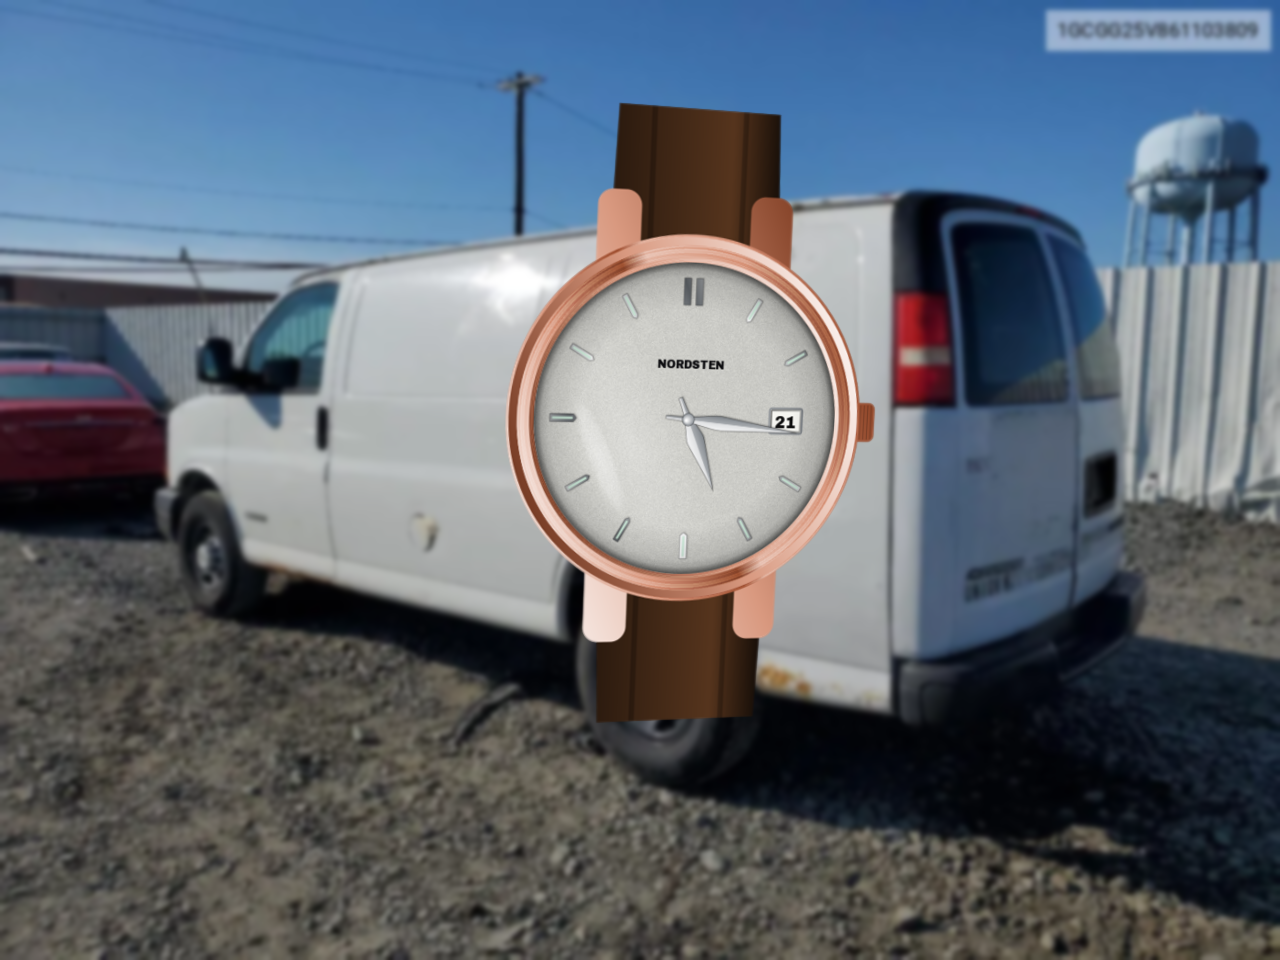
5:16
